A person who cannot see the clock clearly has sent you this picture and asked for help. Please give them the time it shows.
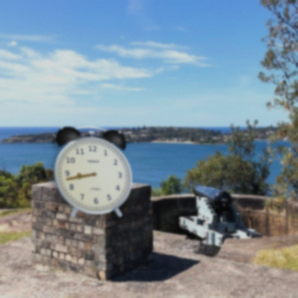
8:43
